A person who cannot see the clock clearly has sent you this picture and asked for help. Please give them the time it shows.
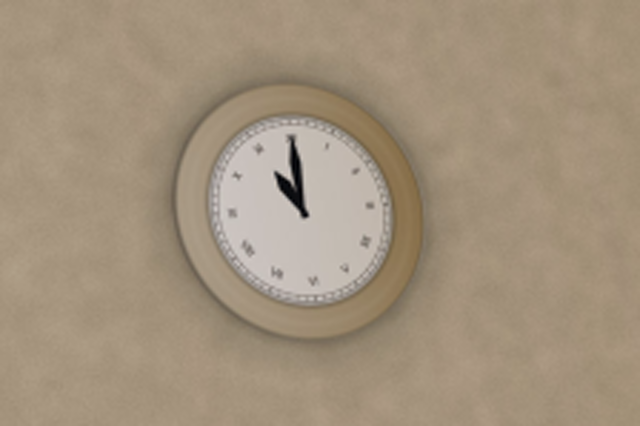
11:00
